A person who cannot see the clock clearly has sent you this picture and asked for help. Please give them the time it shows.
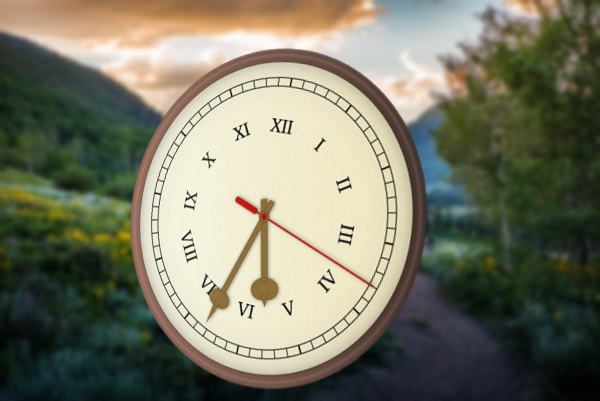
5:33:18
